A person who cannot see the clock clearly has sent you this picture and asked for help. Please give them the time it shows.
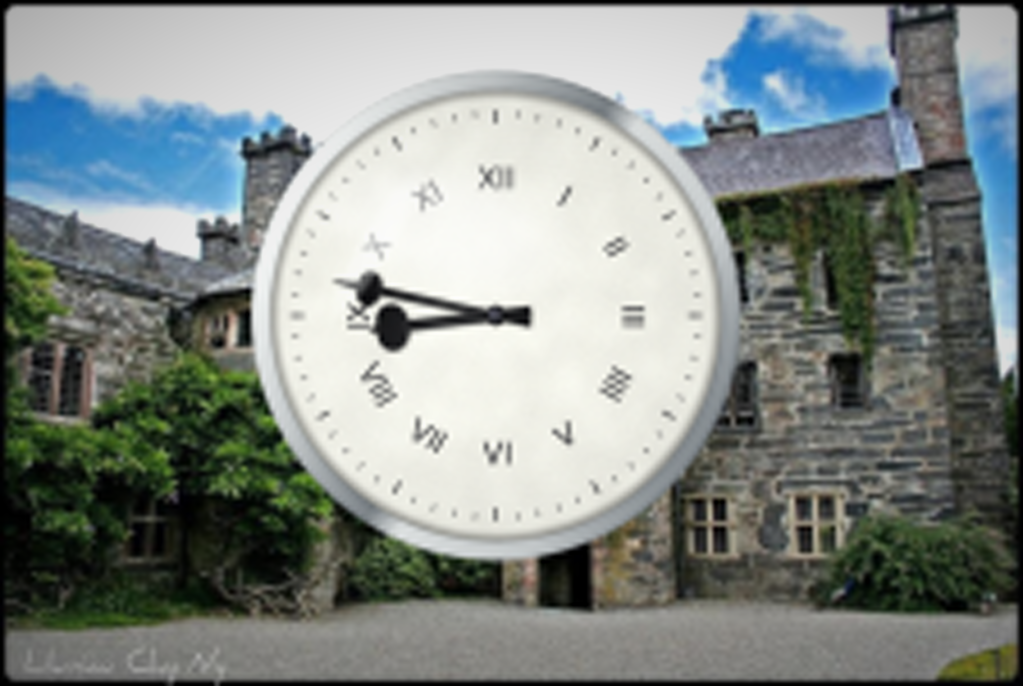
8:47
